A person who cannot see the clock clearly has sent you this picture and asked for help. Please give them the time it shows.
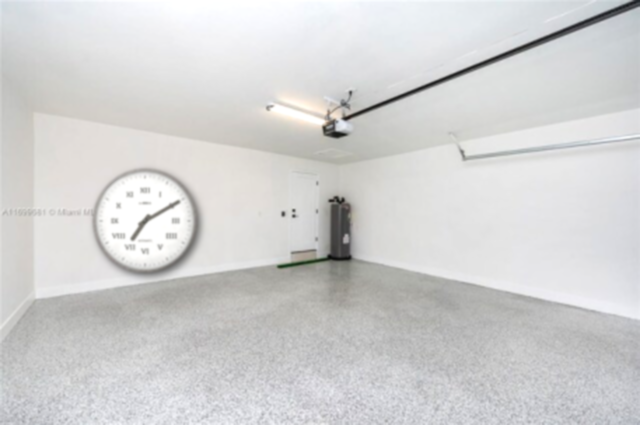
7:10
